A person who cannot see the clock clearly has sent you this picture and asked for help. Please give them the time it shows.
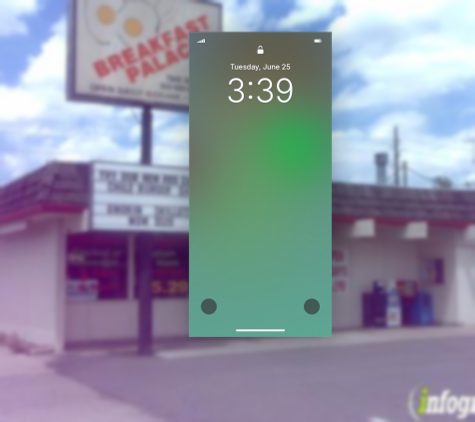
3:39
